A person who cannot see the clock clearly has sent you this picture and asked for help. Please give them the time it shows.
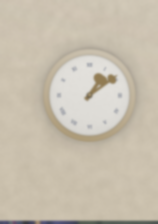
1:09
